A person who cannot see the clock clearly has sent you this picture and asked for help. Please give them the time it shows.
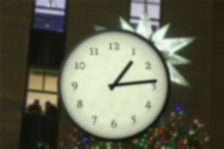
1:14
